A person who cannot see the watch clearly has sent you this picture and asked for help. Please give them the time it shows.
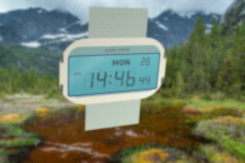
14:46
